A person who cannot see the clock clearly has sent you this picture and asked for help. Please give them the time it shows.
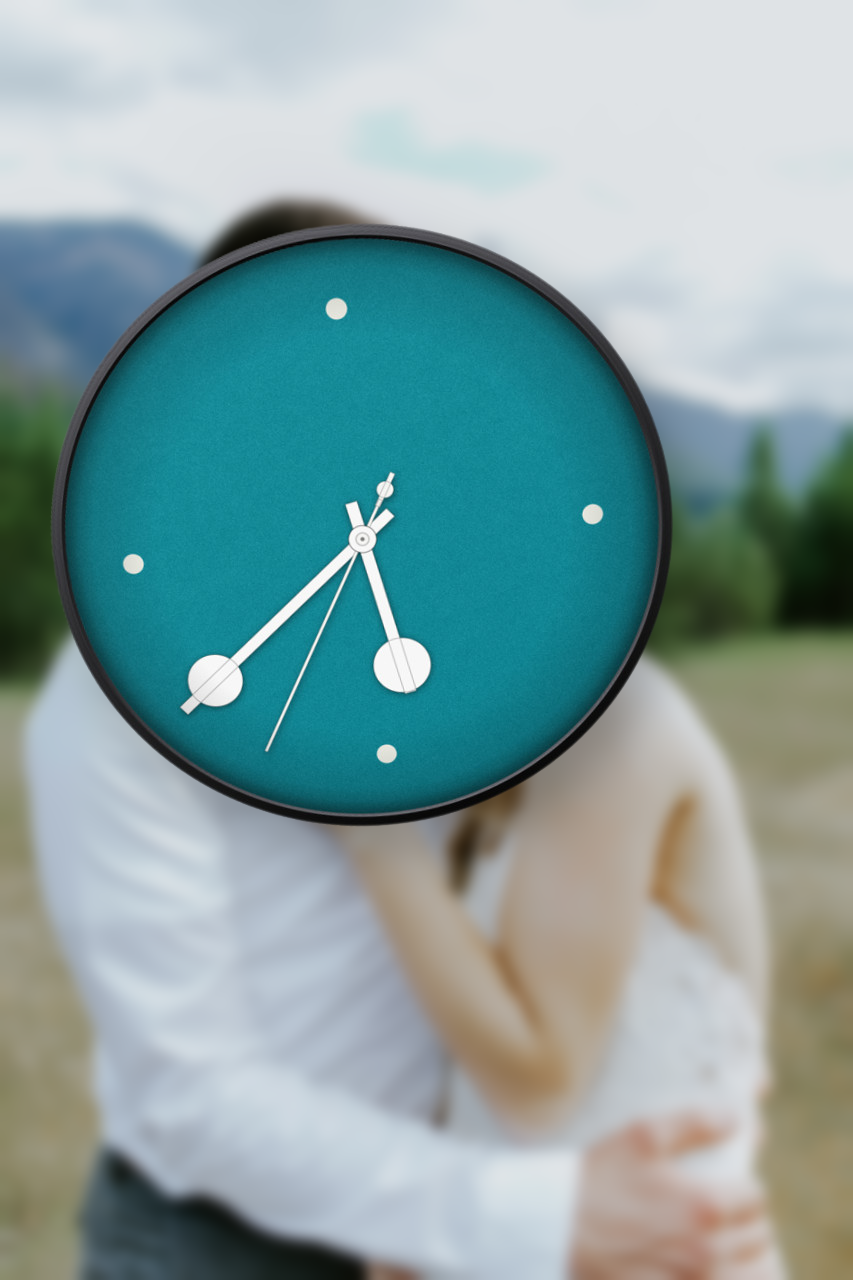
5:38:35
